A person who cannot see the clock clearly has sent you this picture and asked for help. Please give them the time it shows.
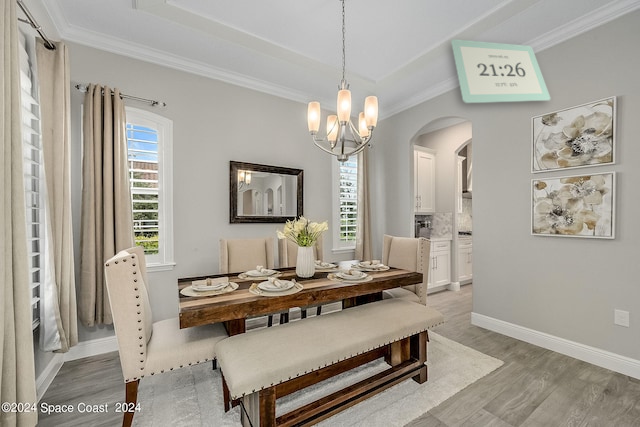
21:26
